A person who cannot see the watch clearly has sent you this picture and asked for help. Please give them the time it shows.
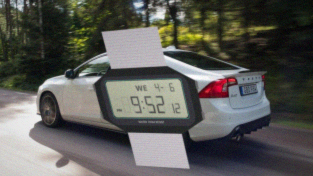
9:52:12
